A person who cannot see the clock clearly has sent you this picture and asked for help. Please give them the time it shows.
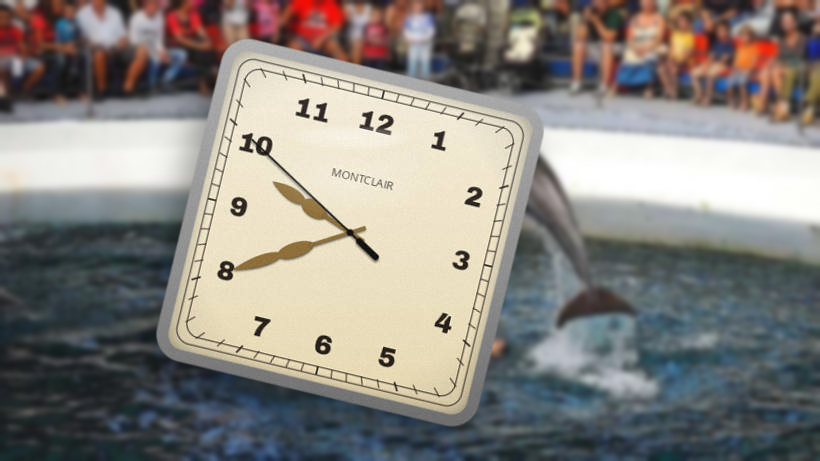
9:39:50
